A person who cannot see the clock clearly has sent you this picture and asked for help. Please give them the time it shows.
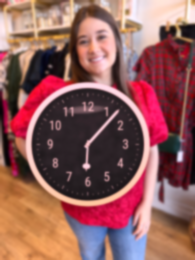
6:07
